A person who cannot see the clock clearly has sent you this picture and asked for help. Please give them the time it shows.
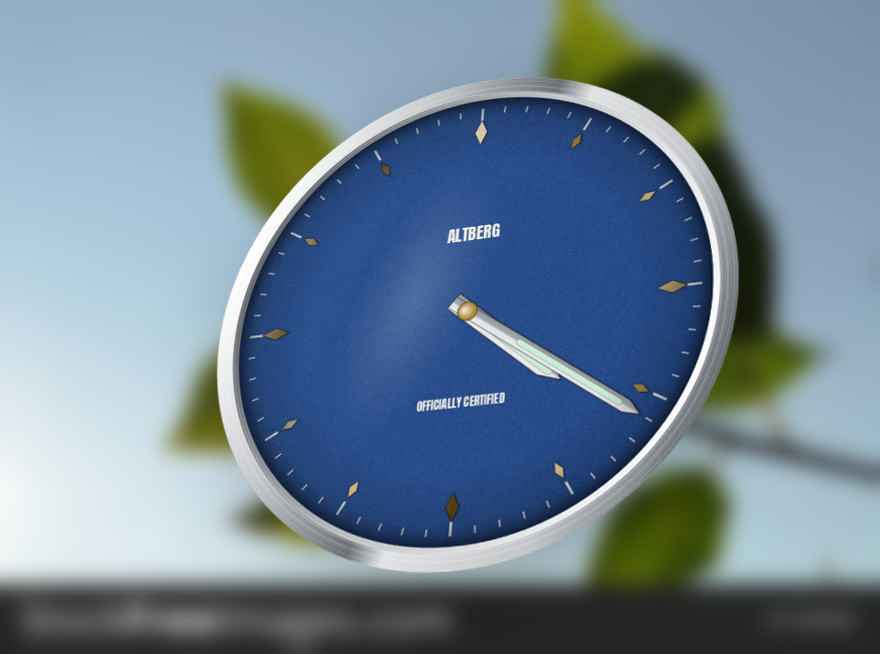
4:21
